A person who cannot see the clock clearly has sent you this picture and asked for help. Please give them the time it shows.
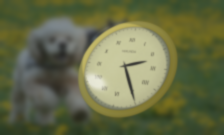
2:25
